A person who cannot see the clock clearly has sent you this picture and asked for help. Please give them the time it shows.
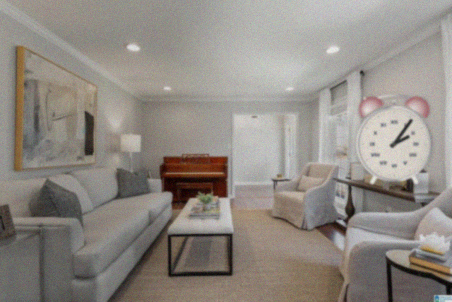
2:06
